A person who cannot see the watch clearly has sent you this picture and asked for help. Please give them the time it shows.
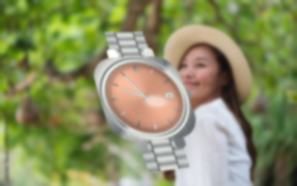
9:55
